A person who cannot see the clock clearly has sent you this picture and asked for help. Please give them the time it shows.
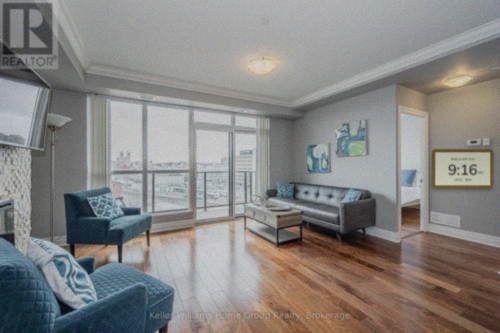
9:16
